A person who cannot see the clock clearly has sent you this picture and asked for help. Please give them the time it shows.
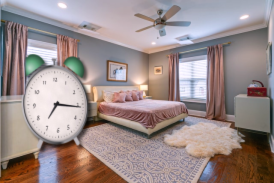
7:16
